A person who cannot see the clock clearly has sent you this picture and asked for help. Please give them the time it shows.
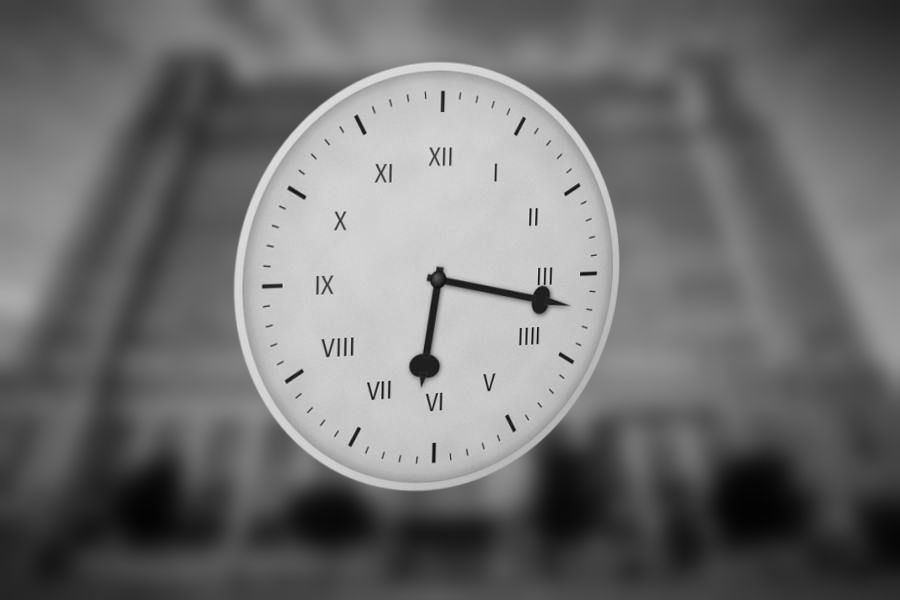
6:17
